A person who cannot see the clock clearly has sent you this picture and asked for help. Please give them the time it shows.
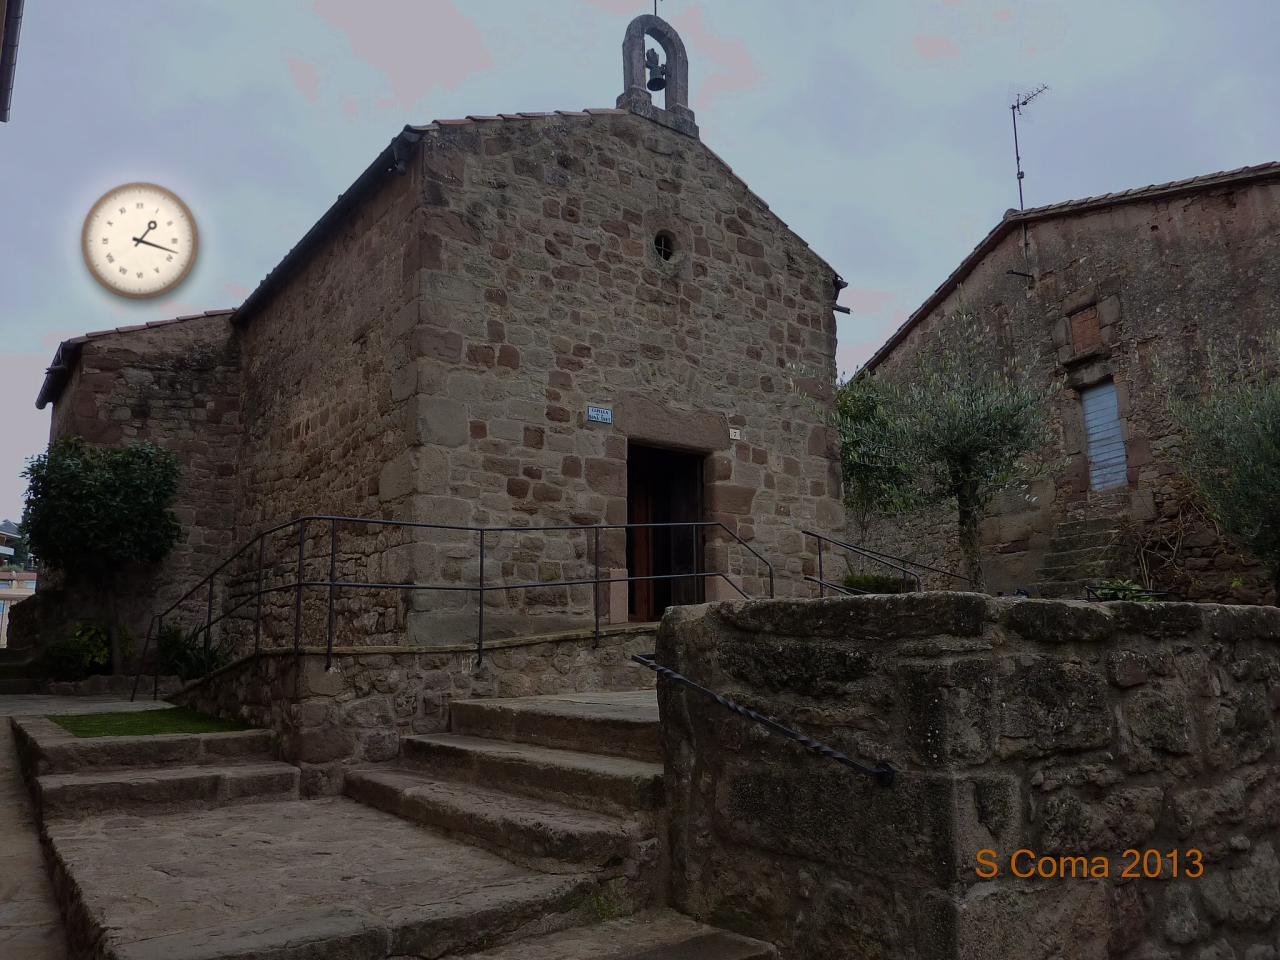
1:18
